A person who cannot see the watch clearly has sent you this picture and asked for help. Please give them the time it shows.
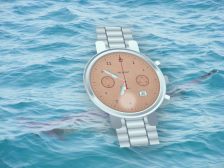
6:51
